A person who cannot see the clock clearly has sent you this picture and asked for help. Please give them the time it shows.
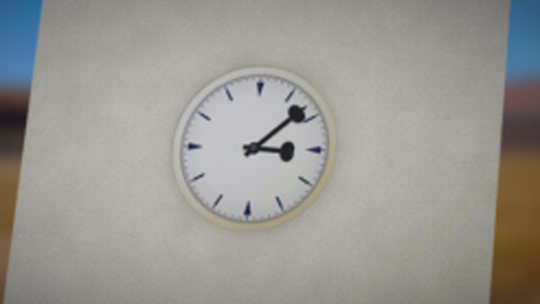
3:08
